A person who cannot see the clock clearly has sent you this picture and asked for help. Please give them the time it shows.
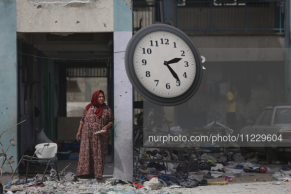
2:24
